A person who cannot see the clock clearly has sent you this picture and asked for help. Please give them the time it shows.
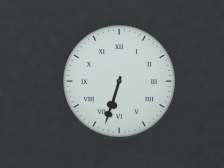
6:33
